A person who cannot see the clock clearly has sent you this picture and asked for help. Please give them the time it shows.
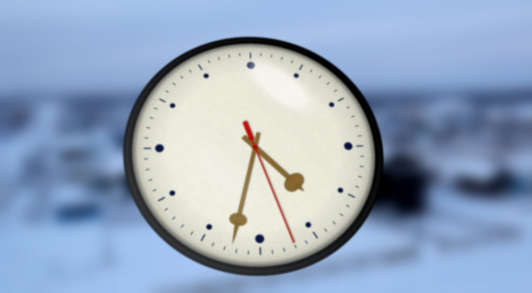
4:32:27
